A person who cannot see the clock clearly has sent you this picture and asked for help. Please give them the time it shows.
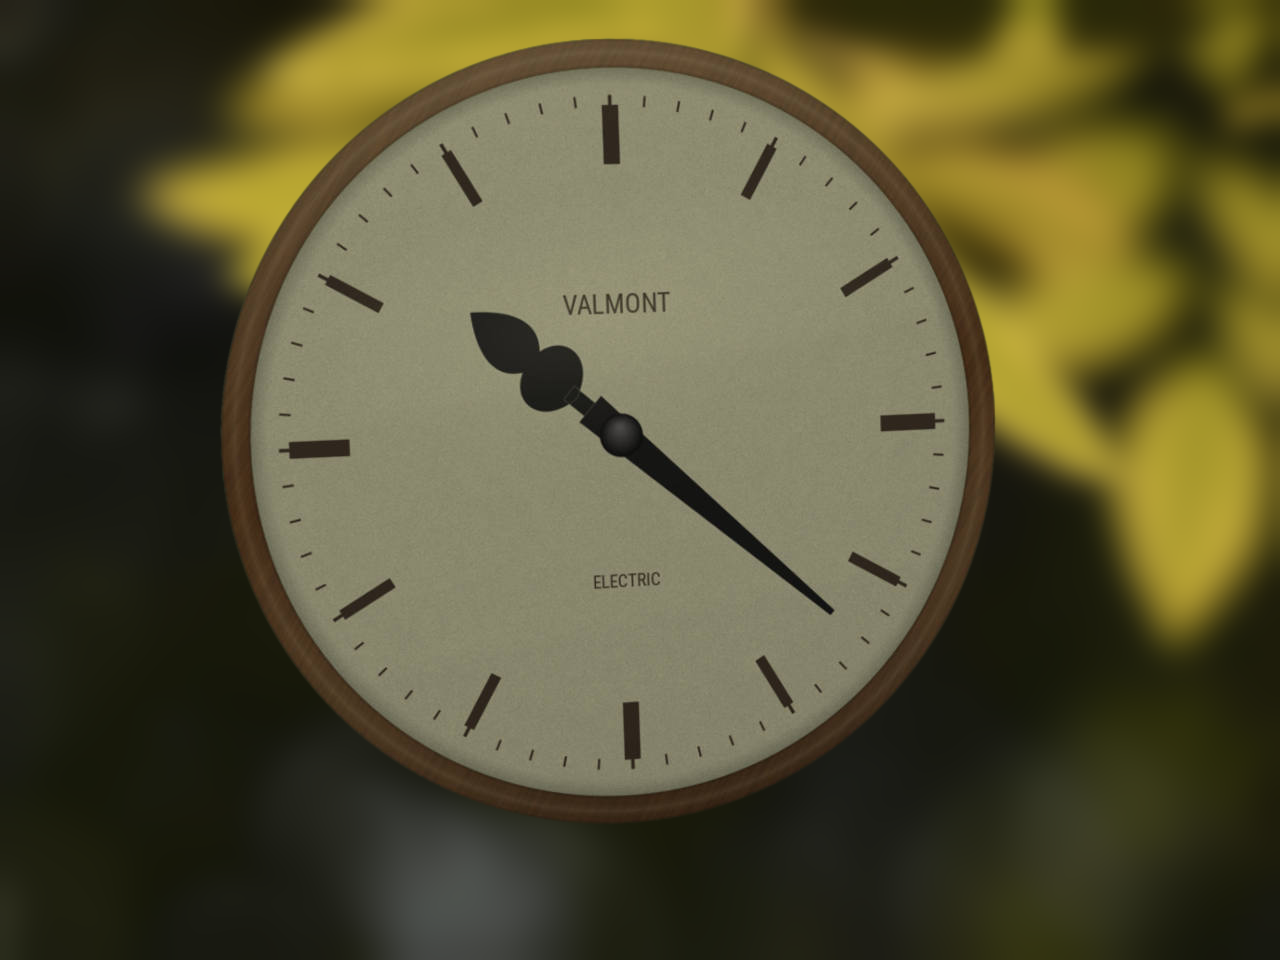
10:22
